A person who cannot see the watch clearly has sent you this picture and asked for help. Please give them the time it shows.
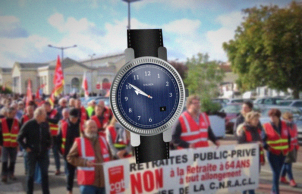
9:51
